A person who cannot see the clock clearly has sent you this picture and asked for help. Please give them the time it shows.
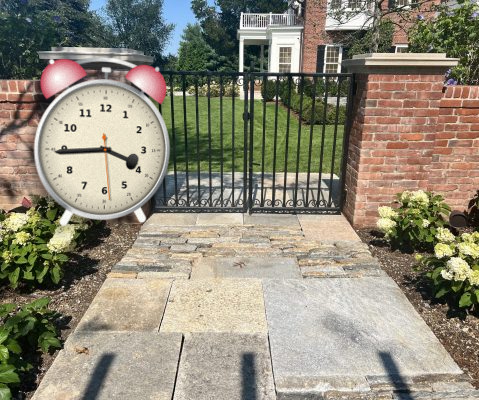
3:44:29
